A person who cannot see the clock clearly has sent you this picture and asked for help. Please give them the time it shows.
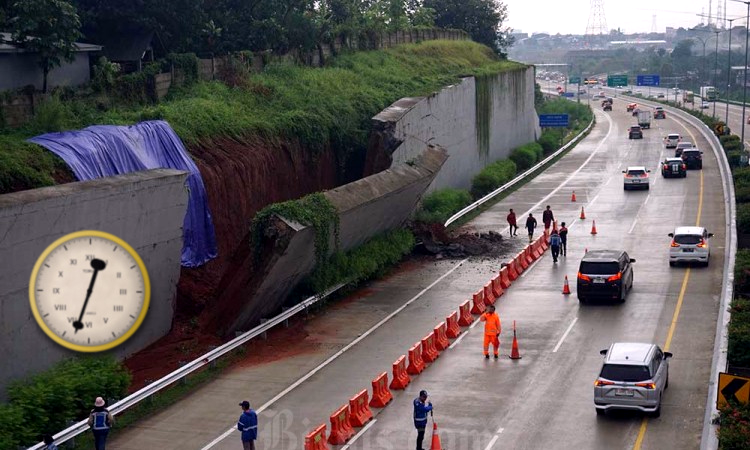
12:33
